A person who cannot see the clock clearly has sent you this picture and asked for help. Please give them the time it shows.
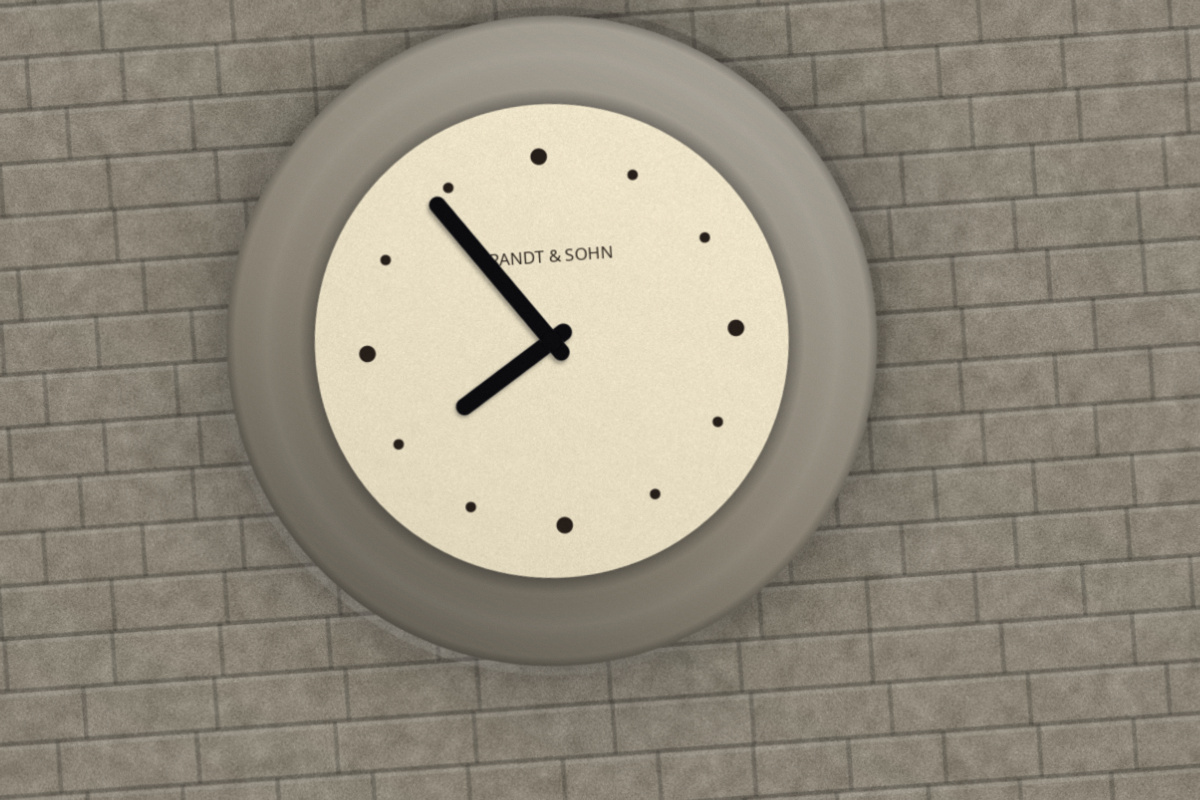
7:54
